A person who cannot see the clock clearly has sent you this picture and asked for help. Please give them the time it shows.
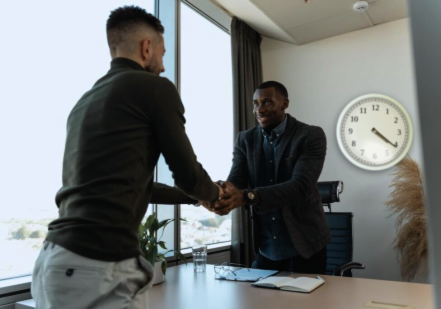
4:21
